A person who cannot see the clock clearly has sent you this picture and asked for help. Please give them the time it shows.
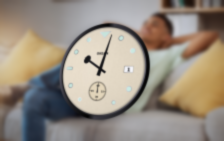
10:02
